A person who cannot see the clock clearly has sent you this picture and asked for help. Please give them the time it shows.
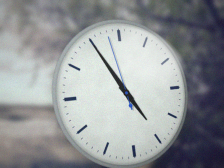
4:54:58
